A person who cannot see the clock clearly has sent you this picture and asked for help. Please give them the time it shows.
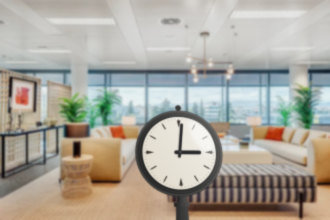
3:01
